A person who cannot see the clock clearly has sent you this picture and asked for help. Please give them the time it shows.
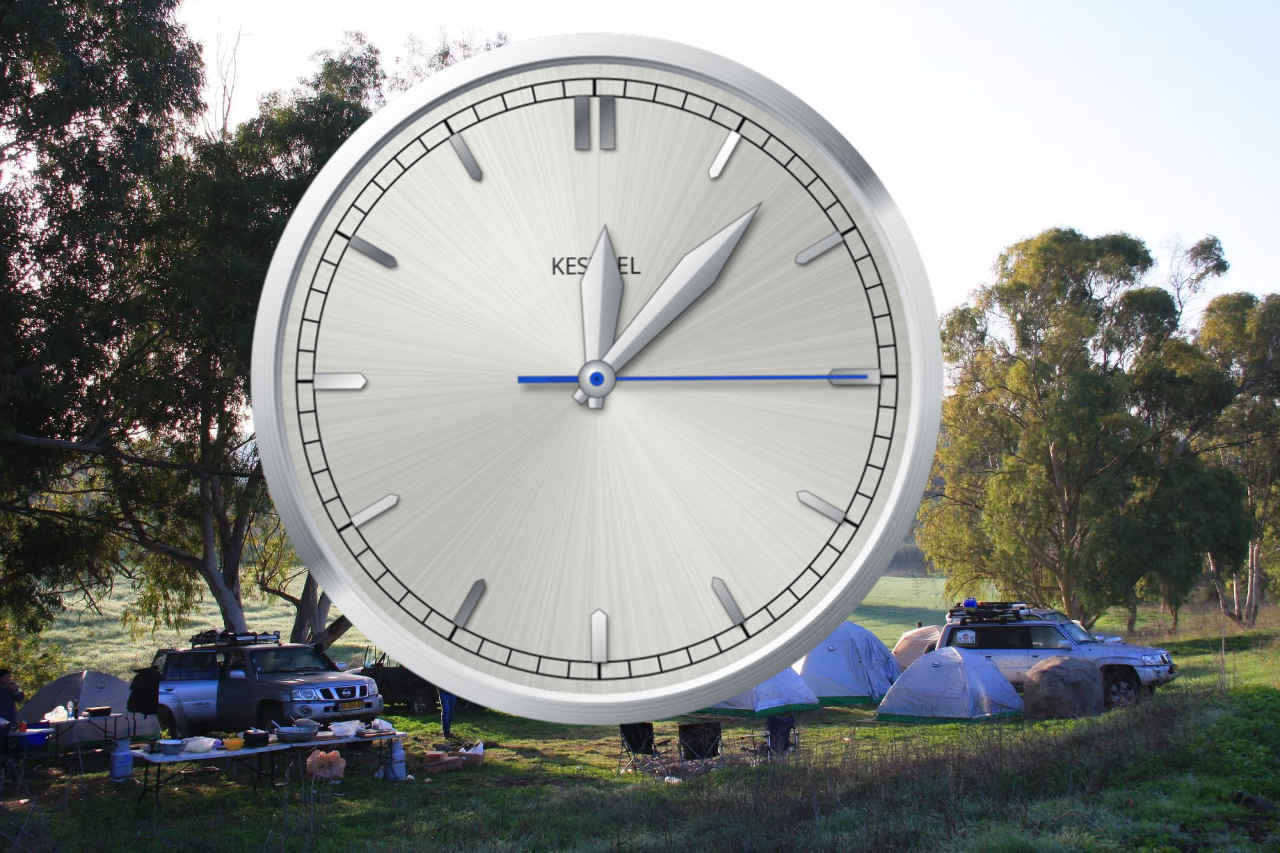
12:07:15
